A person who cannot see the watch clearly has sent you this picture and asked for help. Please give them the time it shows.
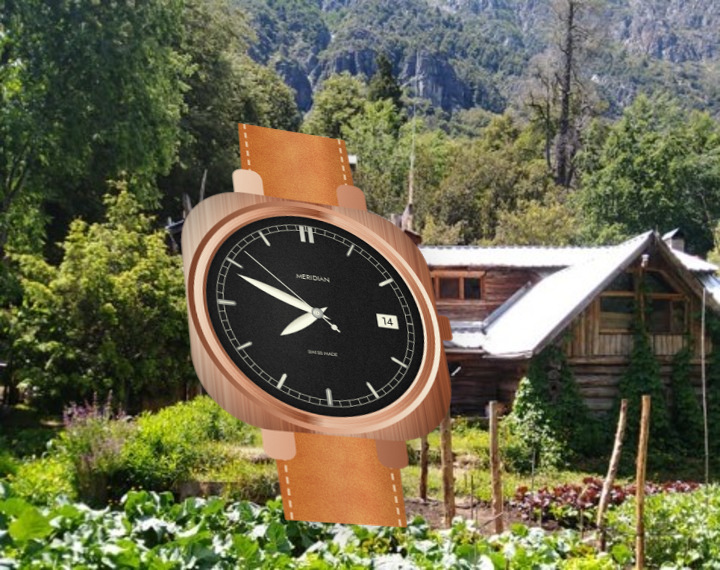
7:48:52
